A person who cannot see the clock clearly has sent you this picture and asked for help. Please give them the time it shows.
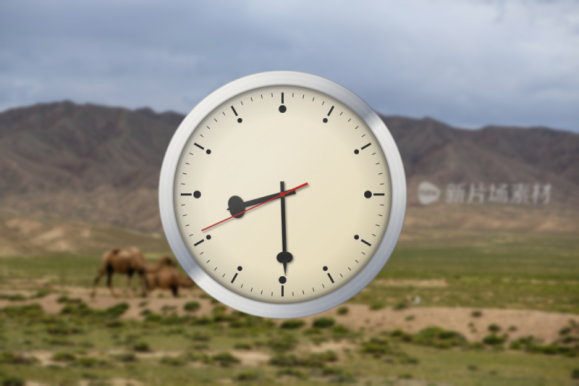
8:29:41
